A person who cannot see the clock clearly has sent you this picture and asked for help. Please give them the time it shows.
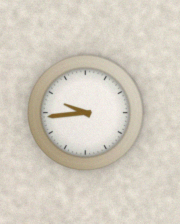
9:44
